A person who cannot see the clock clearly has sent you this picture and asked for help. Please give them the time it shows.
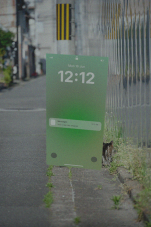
12:12
